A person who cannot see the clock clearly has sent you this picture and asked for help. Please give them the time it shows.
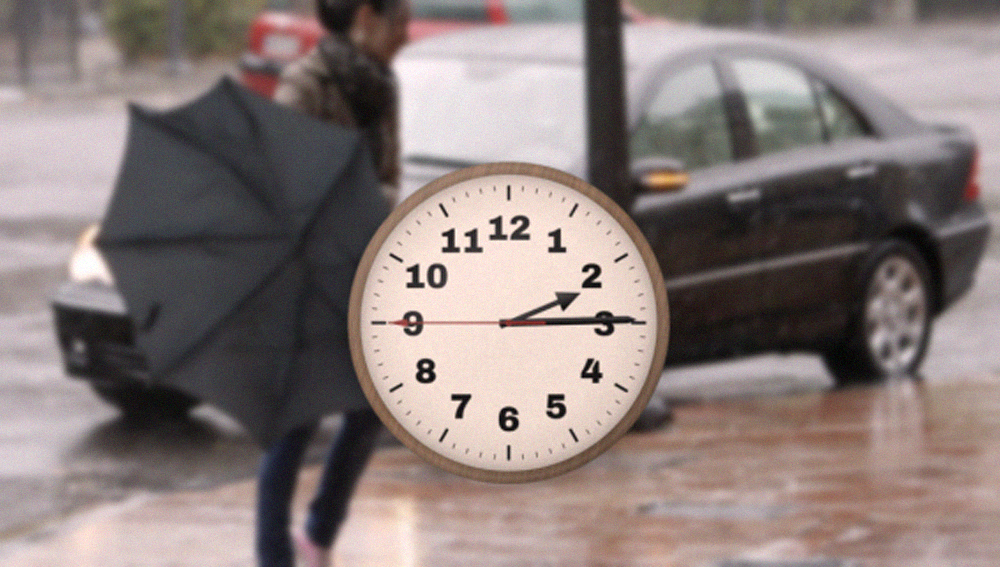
2:14:45
